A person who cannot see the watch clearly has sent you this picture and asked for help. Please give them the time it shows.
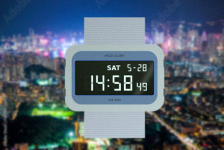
14:58:49
